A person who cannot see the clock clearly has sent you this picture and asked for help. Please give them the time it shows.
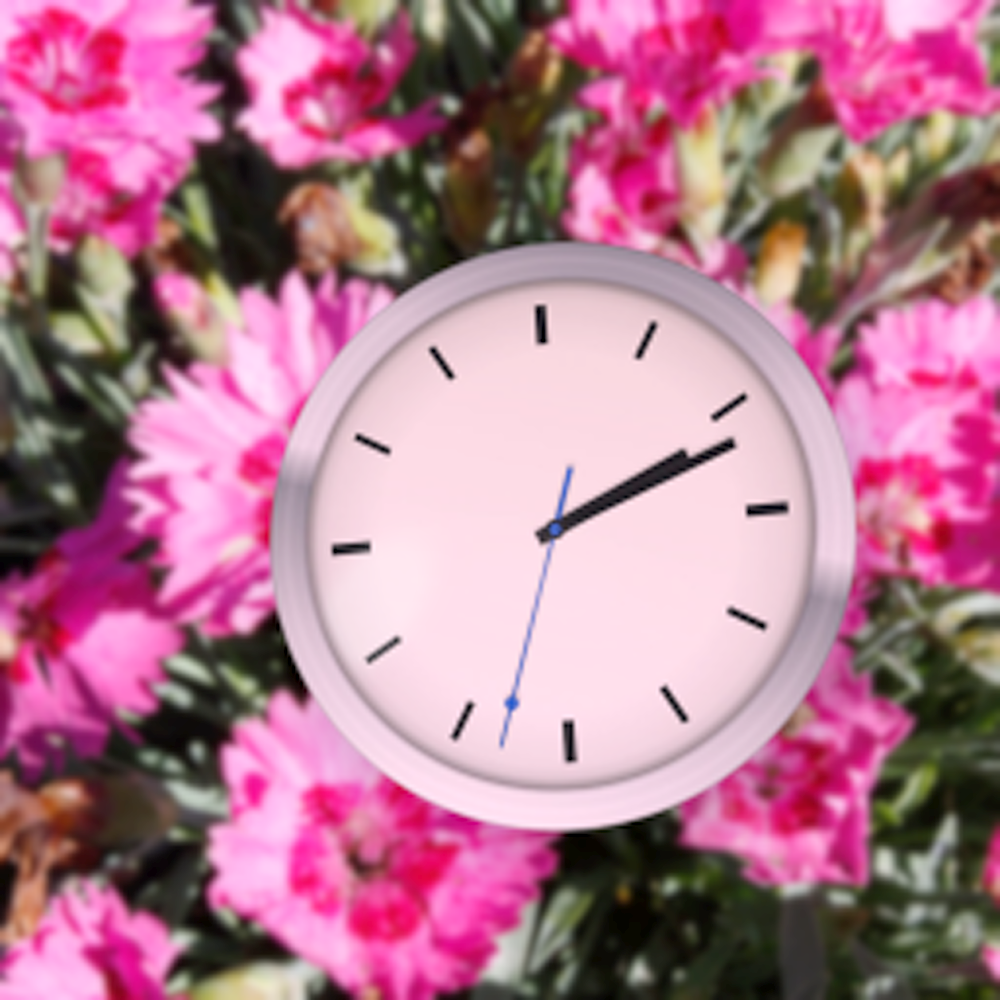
2:11:33
